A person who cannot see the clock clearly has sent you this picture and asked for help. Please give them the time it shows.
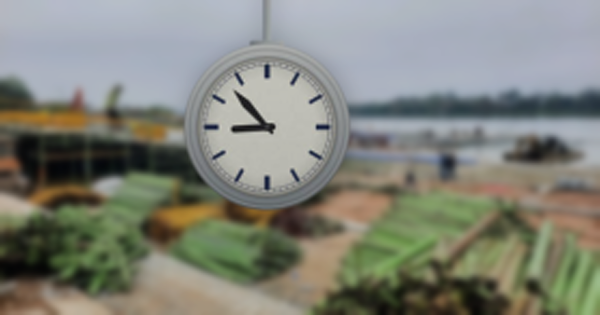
8:53
